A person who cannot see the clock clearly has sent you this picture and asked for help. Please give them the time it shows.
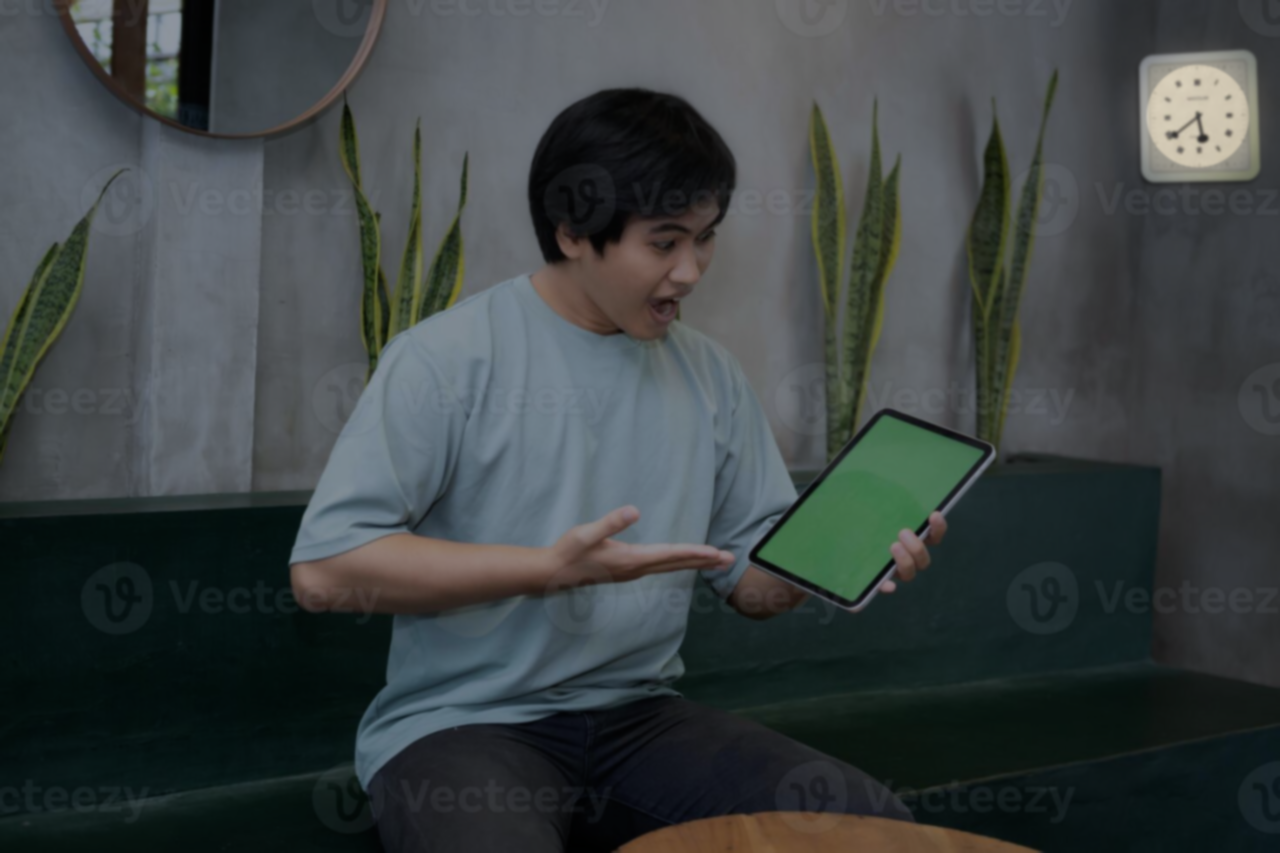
5:39
